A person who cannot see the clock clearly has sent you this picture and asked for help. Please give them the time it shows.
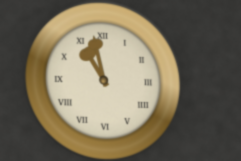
10:58
